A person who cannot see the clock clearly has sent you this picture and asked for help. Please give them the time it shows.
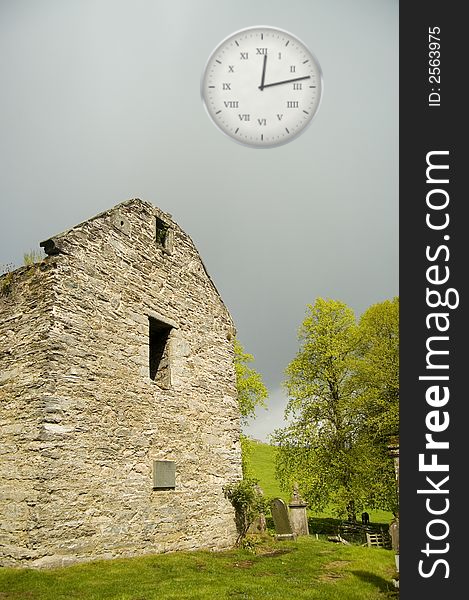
12:13
